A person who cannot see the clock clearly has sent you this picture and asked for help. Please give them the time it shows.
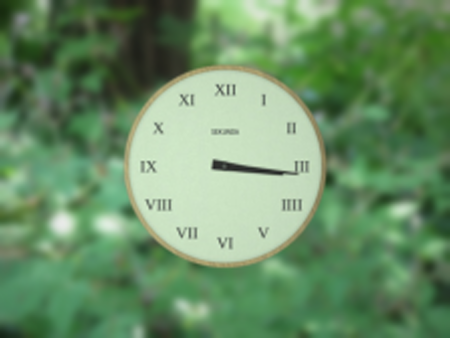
3:16
